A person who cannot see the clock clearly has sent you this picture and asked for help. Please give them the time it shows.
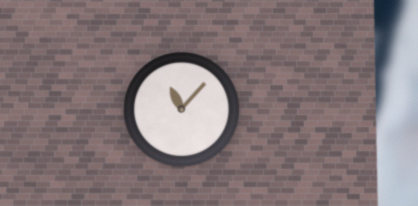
11:07
